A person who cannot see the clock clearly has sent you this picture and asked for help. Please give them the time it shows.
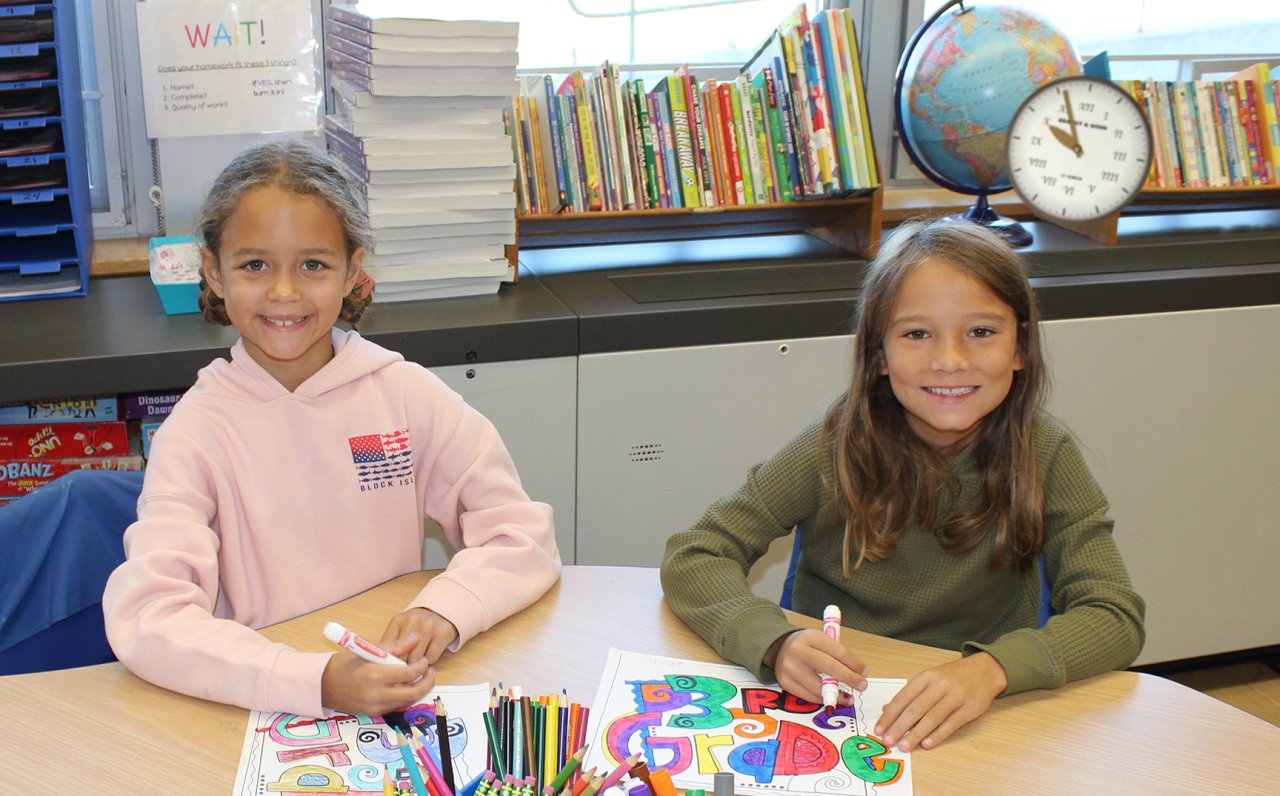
9:56
